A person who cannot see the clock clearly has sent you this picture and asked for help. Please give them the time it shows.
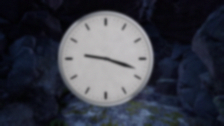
9:18
